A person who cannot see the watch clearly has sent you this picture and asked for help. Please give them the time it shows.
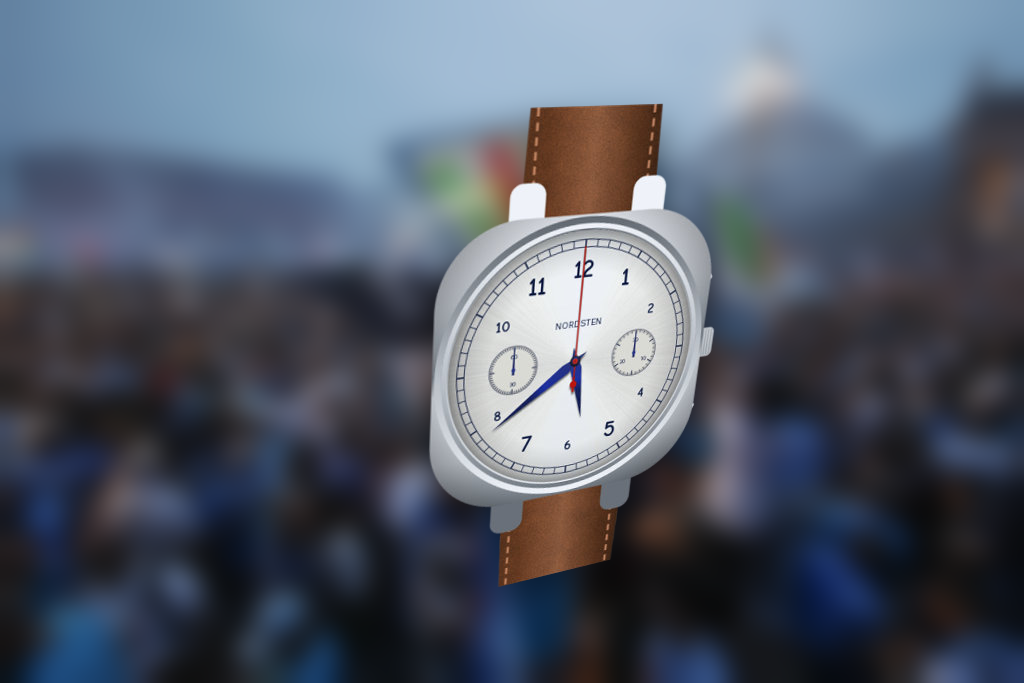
5:39
